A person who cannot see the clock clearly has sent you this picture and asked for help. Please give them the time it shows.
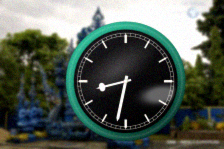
8:32
